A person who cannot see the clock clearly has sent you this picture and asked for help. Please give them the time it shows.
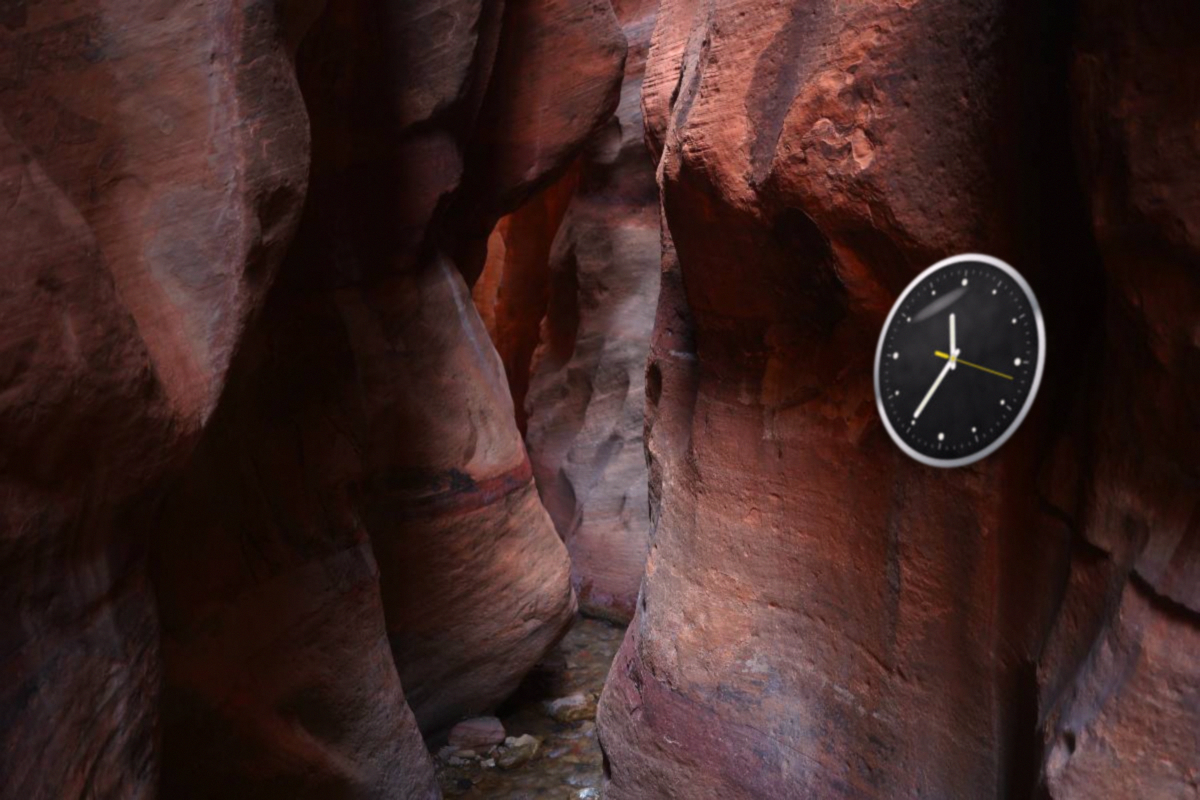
11:35:17
